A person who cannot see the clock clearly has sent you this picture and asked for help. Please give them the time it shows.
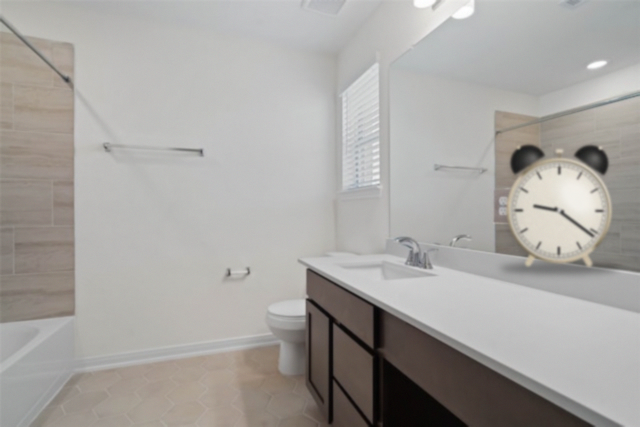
9:21
